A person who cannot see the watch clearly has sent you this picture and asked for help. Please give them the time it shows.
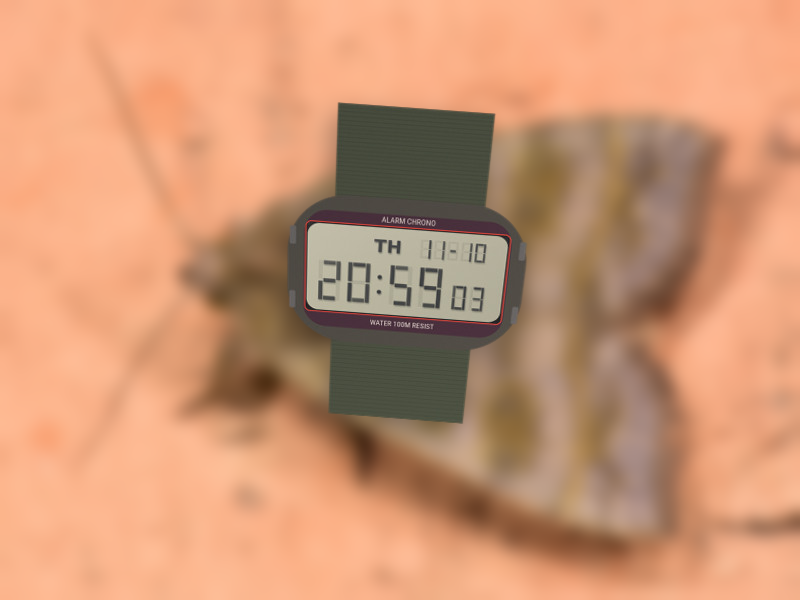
20:59:03
